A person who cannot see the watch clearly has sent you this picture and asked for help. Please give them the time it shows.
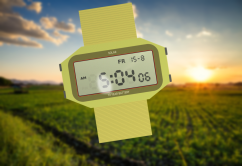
5:04:06
